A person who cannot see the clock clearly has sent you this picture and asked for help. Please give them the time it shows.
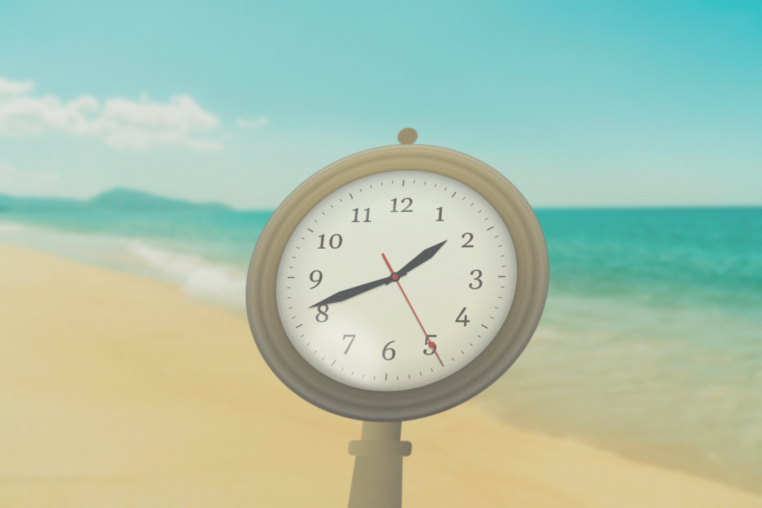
1:41:25
